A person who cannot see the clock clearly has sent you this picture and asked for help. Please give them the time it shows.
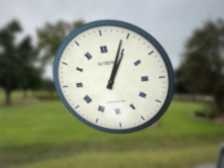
1:04
